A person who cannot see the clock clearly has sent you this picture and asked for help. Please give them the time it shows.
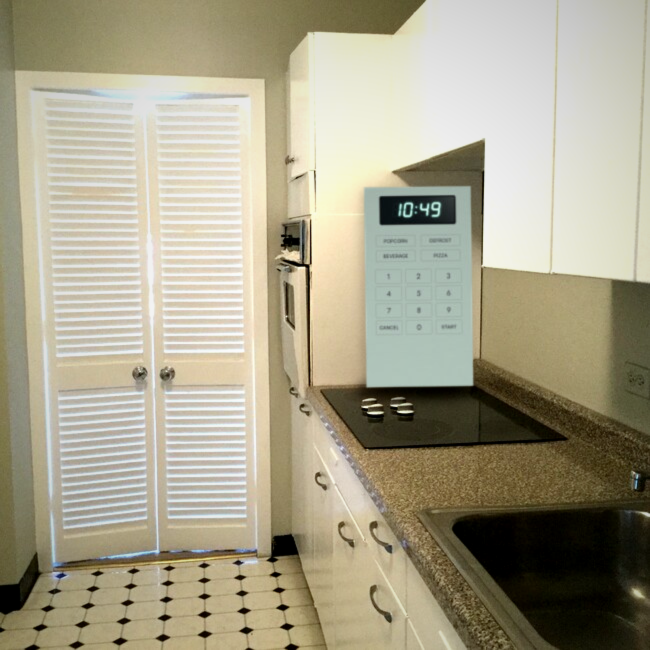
10:49
